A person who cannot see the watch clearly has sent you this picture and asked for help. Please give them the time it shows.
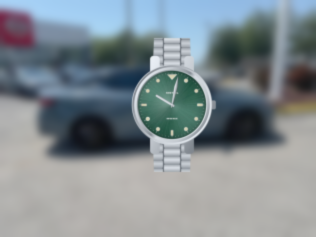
10:02
